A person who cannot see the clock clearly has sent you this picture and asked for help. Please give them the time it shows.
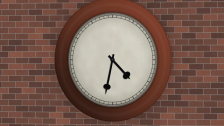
4:32
